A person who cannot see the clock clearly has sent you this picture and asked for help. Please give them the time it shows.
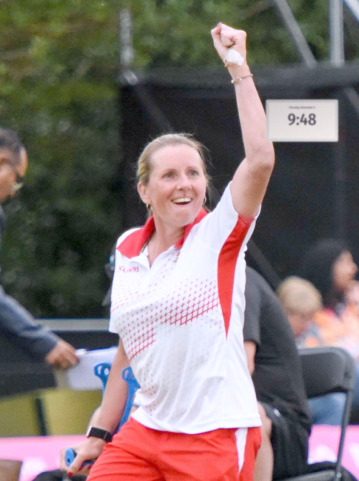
9:48
